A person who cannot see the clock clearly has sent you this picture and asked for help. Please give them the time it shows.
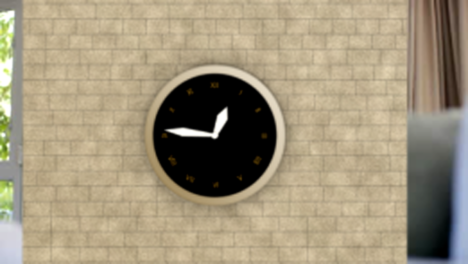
12:46
